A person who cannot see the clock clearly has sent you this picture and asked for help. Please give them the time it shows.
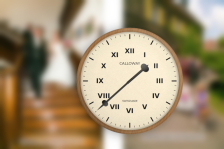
1:38
